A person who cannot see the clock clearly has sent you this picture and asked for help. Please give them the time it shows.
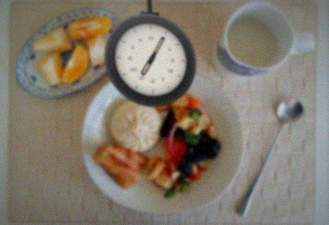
7:05
